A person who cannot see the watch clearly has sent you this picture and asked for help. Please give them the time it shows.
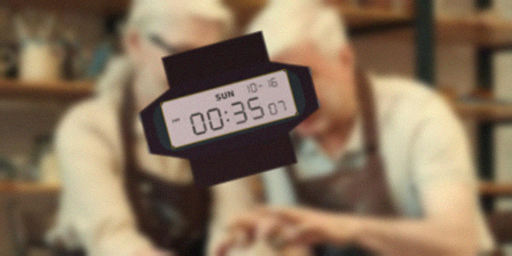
0:35:07
